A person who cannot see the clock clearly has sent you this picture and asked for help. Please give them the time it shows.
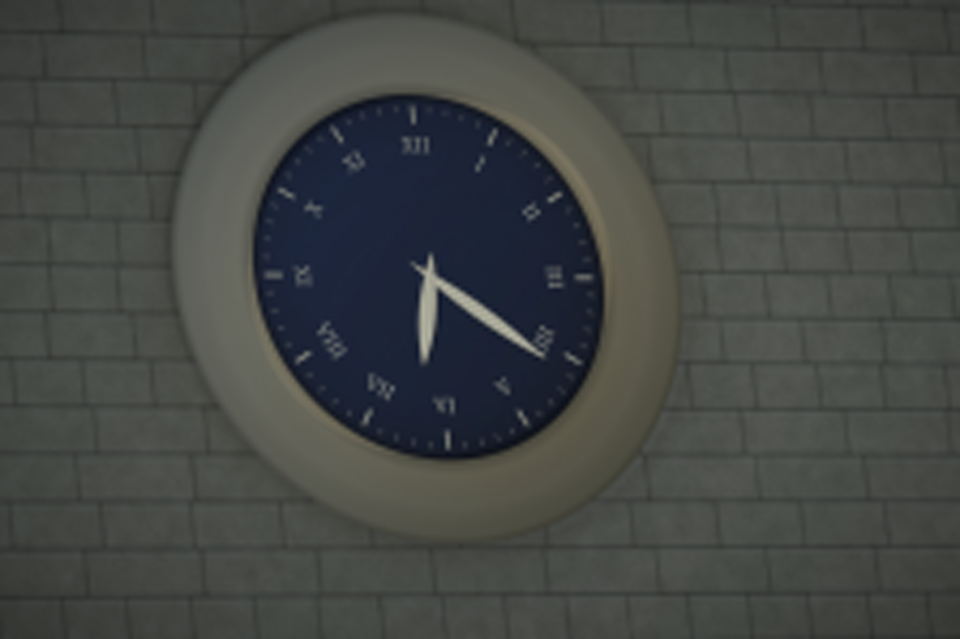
6:21
